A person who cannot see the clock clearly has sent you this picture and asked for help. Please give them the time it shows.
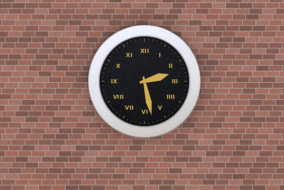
2:28
